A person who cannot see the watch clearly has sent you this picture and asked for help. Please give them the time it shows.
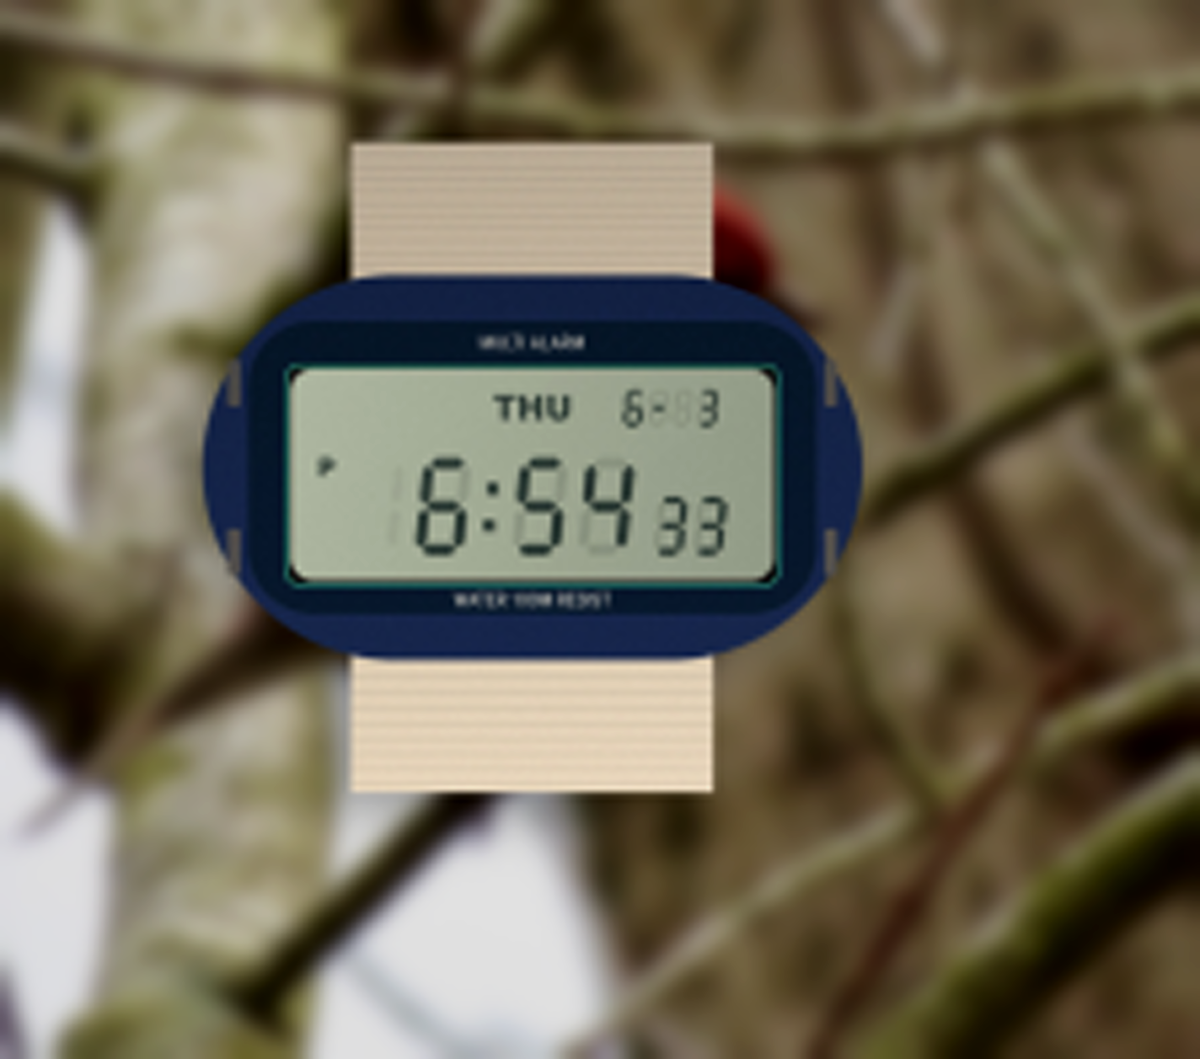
6:54:33
